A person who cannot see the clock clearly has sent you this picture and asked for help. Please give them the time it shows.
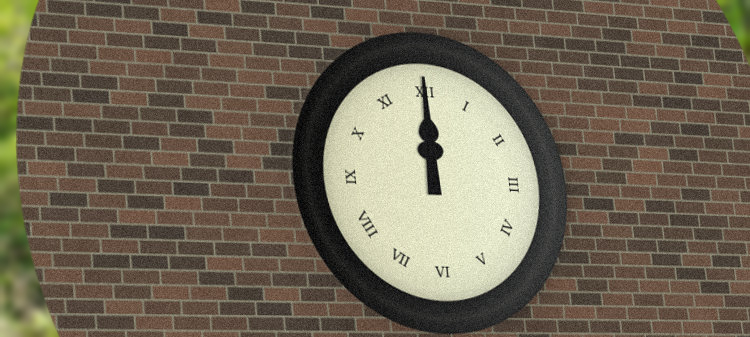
12:00
